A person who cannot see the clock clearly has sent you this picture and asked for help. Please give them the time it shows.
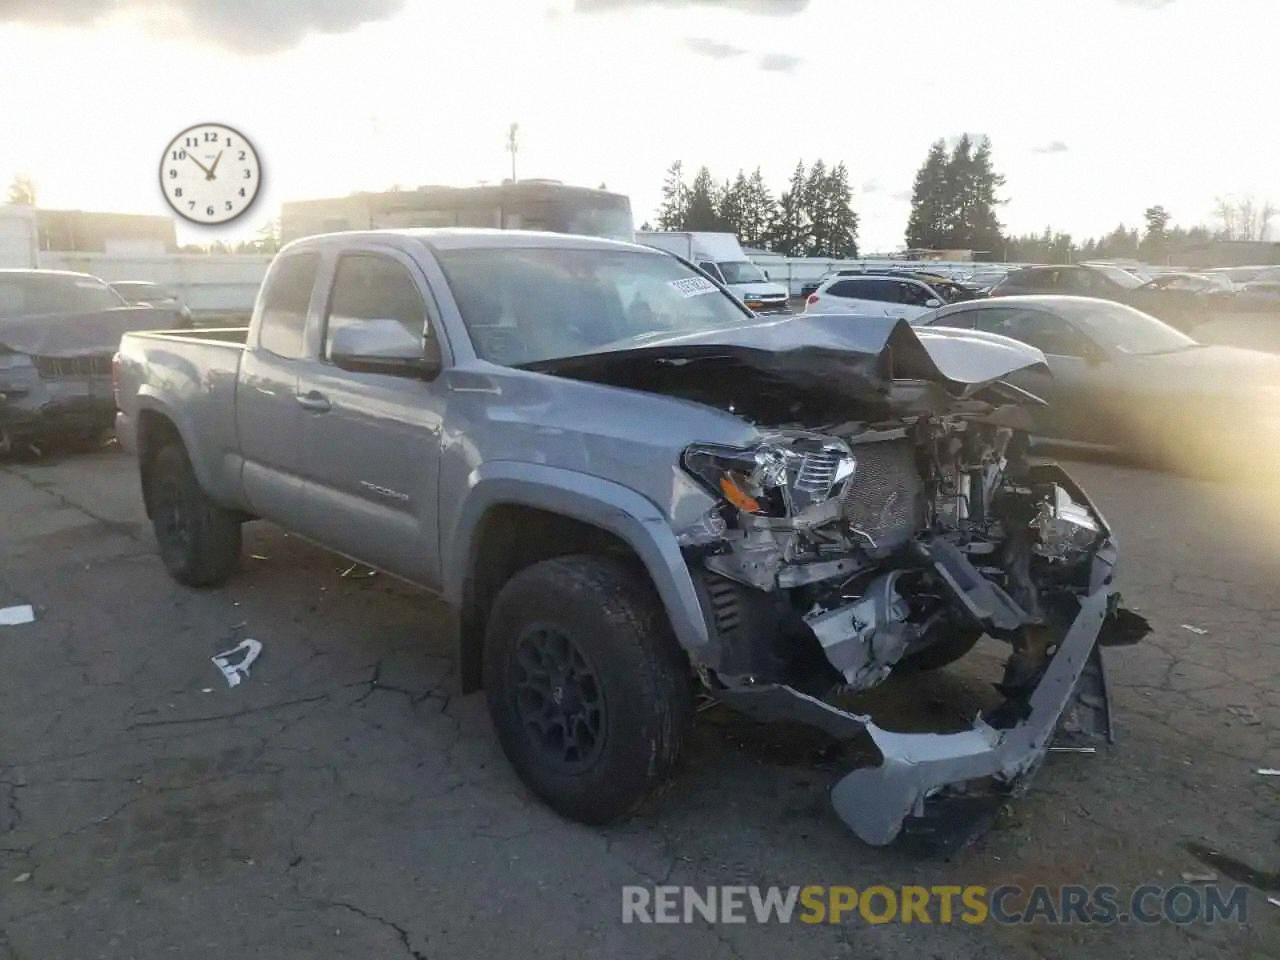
12:52
